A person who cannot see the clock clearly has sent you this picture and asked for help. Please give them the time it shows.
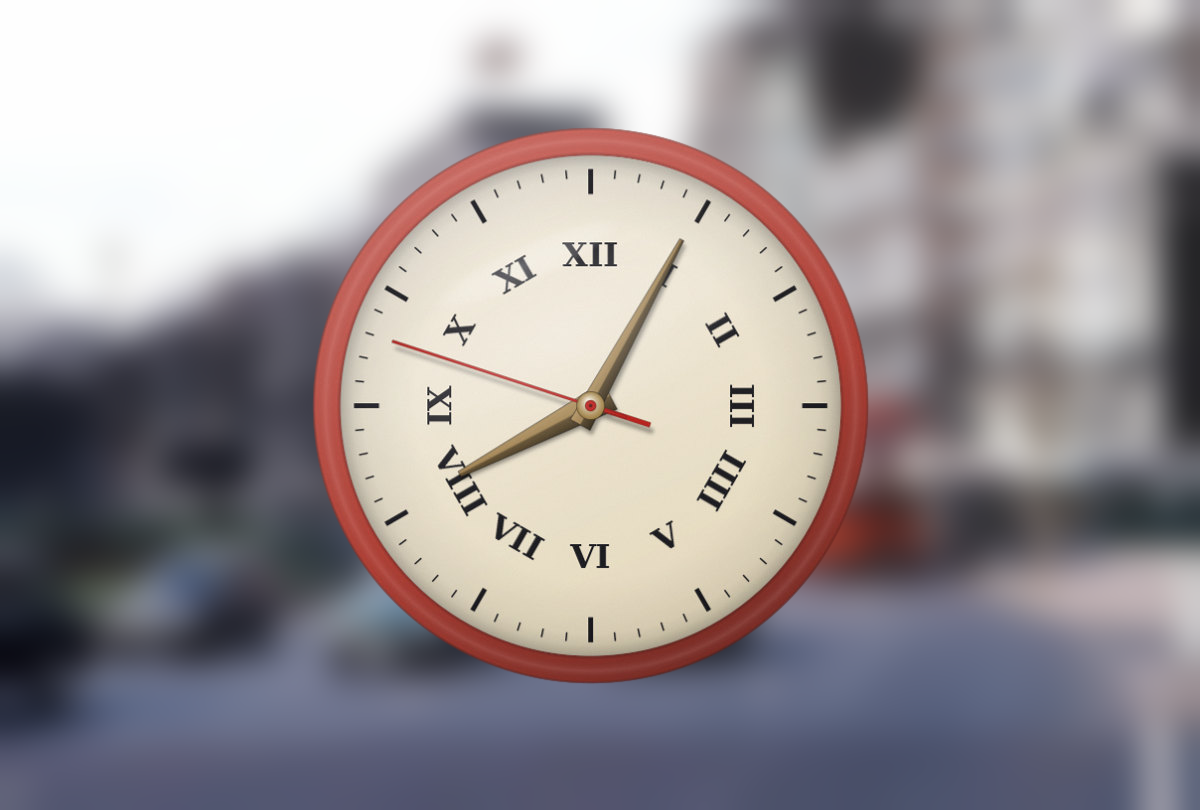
8:04:48
